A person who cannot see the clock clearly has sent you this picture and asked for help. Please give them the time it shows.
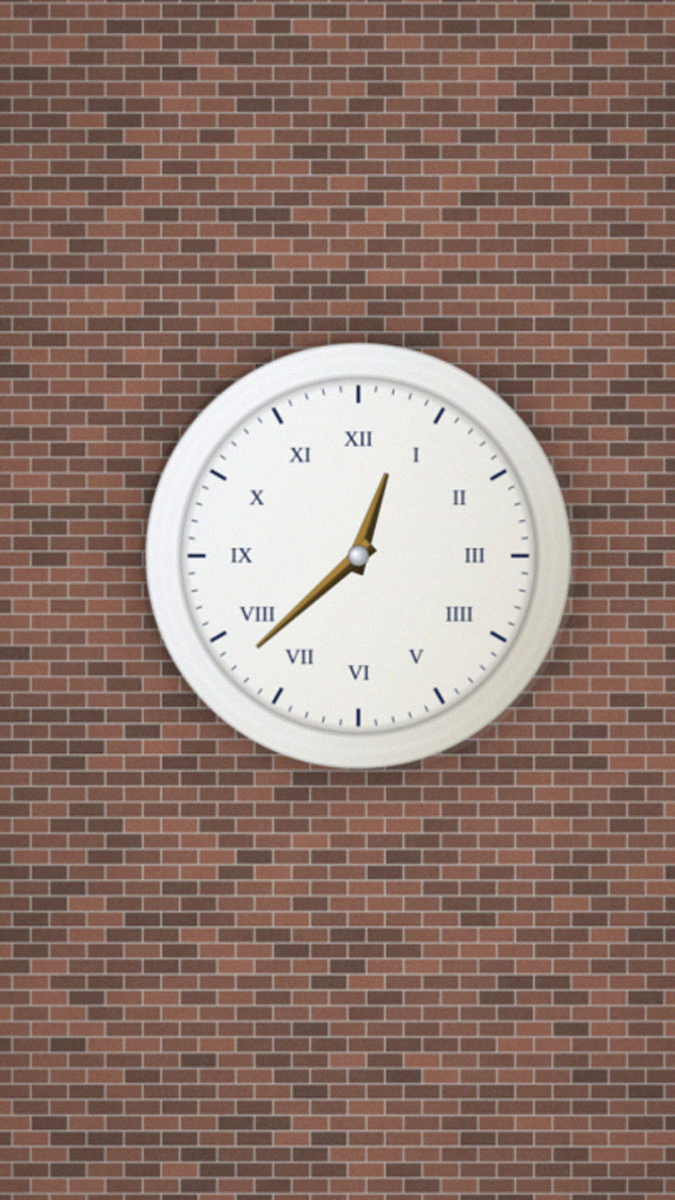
12:38
